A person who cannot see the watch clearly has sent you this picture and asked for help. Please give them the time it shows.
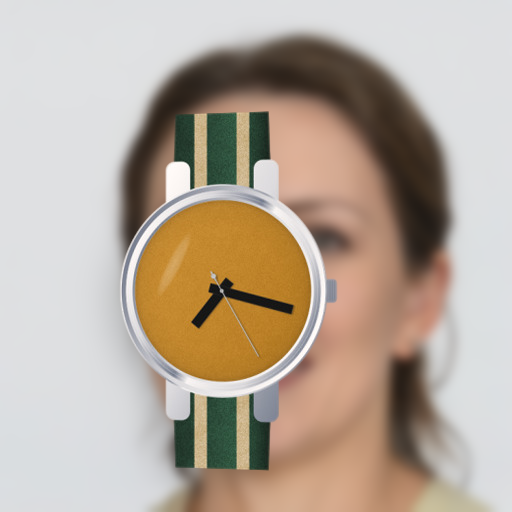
7:17:25
